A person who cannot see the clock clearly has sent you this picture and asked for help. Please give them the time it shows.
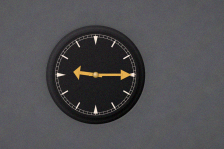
9:15
